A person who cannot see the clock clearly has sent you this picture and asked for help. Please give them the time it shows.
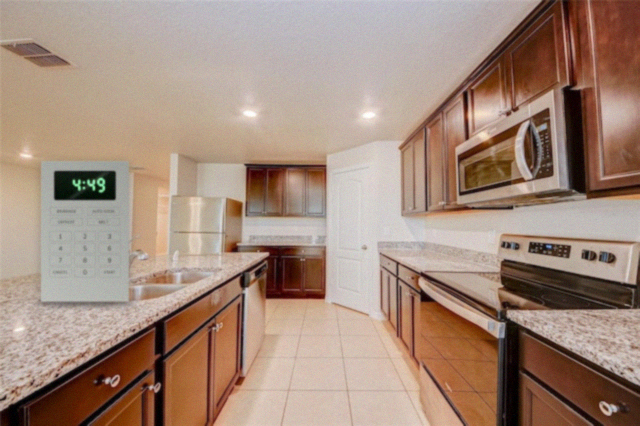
4:49
